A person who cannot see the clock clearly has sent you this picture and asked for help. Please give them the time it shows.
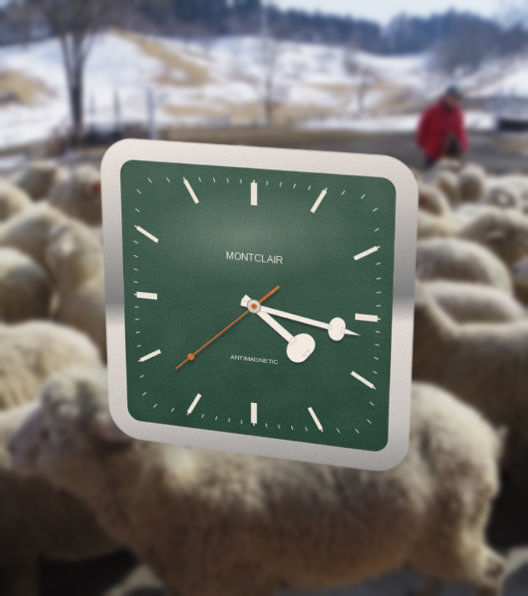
4:16:38
